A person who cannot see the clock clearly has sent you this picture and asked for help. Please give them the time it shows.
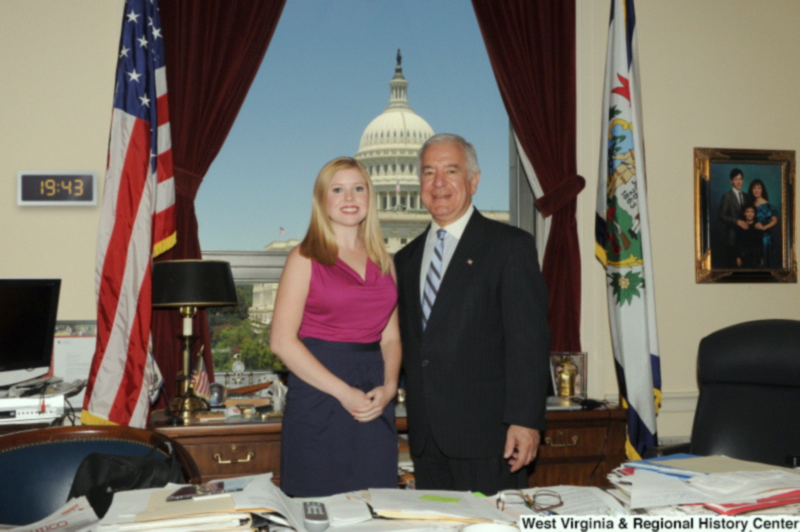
19:43
